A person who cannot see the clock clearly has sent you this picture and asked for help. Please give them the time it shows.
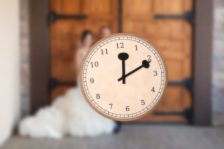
12:11
